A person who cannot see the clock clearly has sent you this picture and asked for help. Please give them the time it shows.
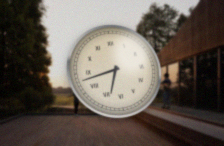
6:43
